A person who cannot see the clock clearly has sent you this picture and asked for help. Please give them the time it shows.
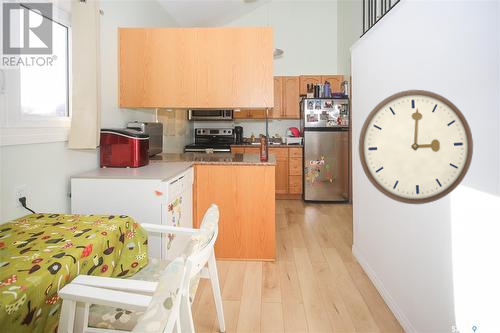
3:01
